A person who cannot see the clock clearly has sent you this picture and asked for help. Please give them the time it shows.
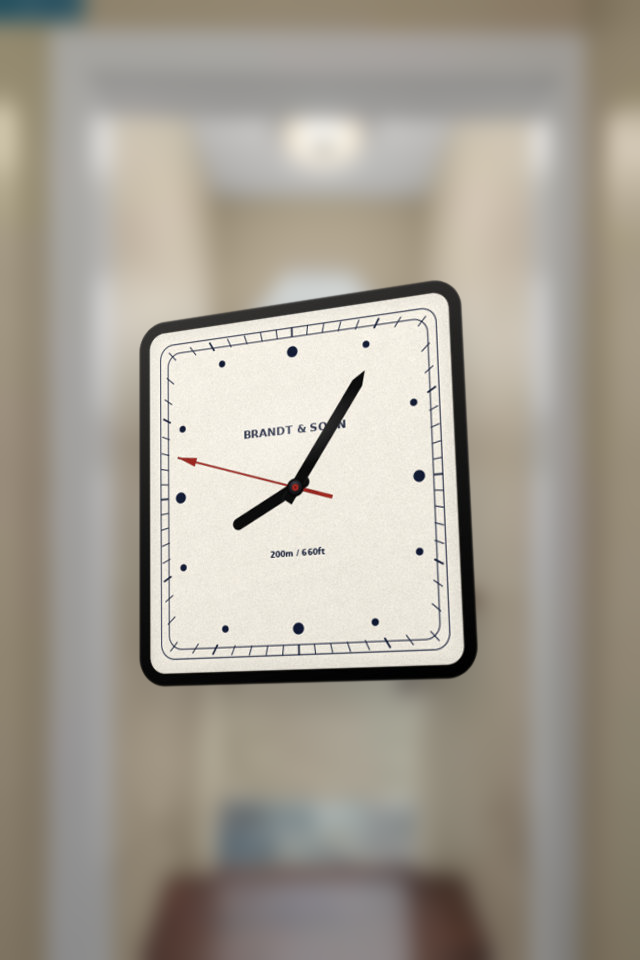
8:05:48
